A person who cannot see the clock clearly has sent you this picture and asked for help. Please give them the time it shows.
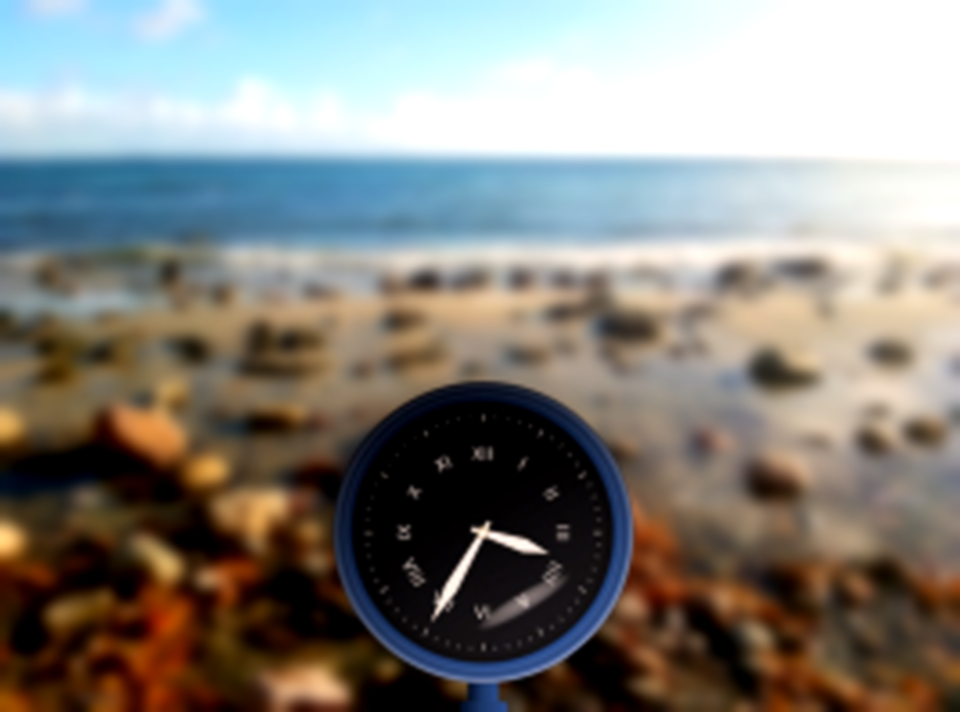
3:35
